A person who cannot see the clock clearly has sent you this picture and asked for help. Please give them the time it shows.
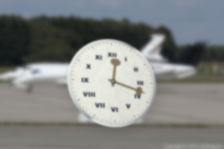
12:18
